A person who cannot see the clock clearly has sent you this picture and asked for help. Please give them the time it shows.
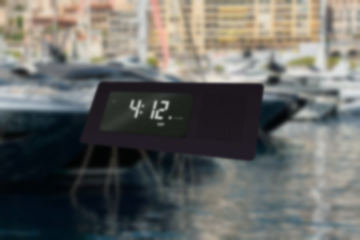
4:12
